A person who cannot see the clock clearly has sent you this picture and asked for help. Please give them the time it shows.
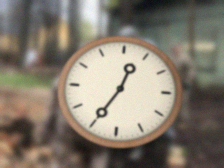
12:35
